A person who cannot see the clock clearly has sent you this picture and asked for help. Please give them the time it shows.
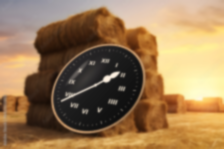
1:39
